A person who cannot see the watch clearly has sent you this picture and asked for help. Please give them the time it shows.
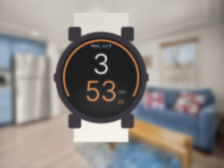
3:53
